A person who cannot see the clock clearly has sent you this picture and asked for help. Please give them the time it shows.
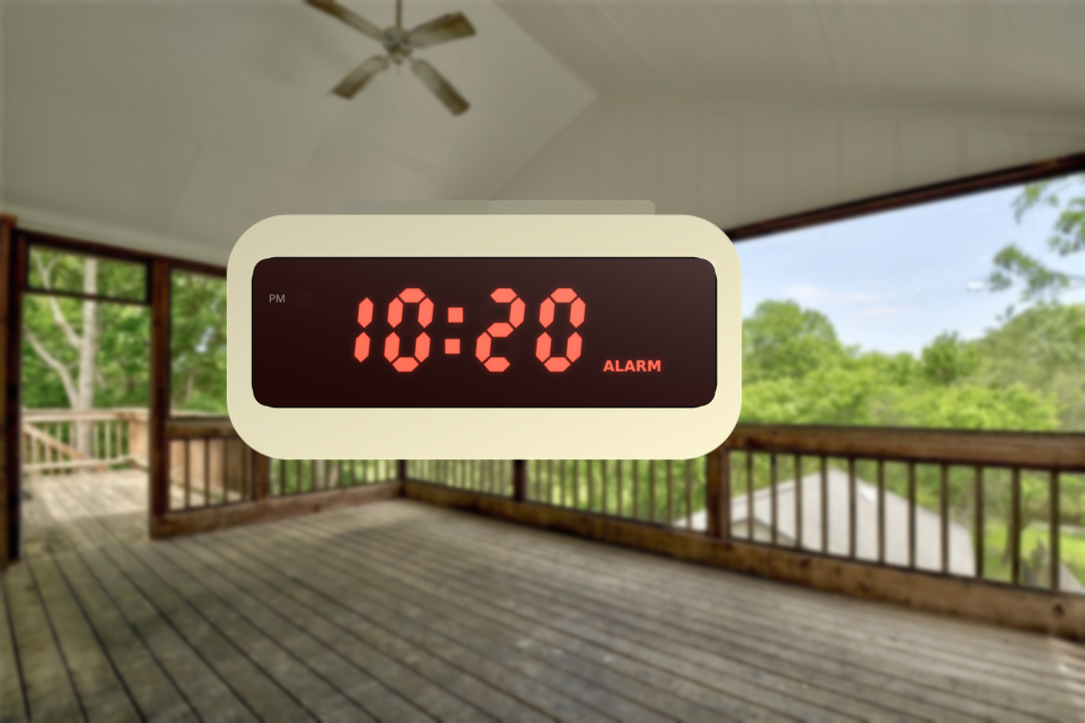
10:20
